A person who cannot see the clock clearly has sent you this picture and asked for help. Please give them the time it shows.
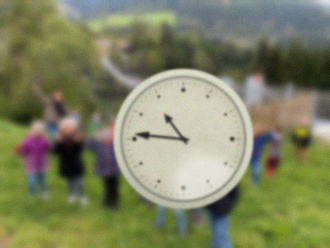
10:46
